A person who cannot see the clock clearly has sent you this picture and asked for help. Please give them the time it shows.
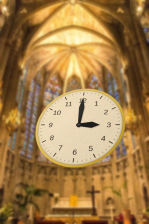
3:00
